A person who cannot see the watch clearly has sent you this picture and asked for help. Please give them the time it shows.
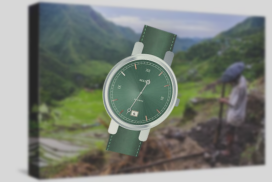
12:33
